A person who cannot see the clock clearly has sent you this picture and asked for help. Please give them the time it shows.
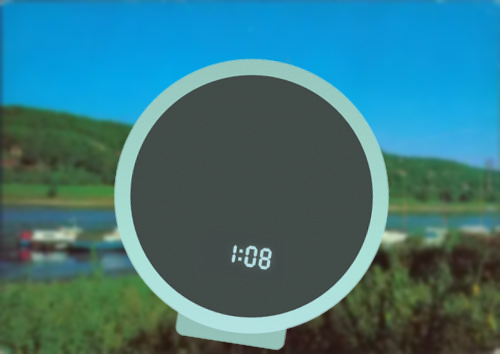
1:08
